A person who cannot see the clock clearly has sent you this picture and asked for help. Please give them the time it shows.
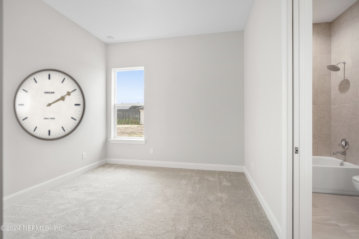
2:10
